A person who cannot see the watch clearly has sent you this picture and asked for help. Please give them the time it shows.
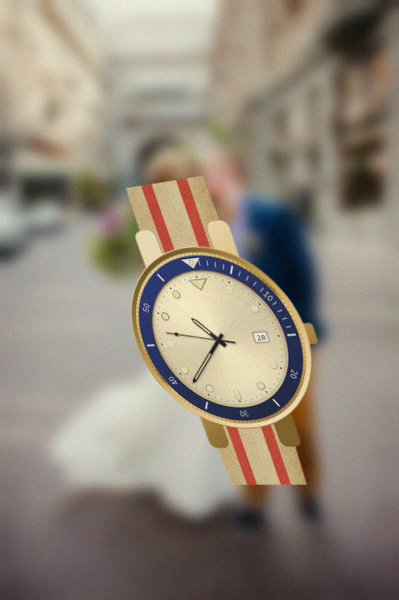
10:37:47
